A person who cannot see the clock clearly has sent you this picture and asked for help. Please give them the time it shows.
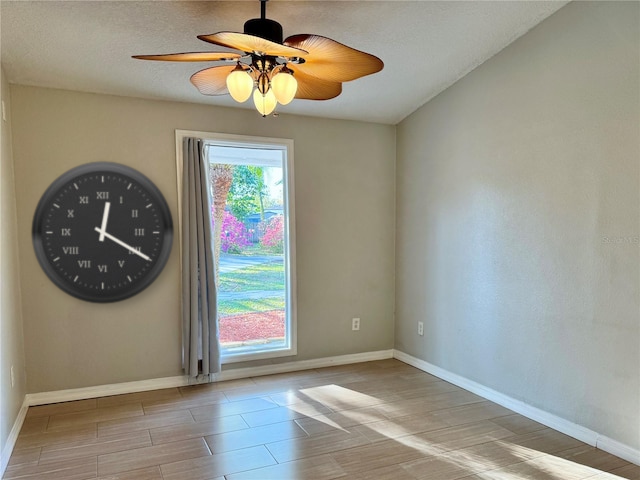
12:20
